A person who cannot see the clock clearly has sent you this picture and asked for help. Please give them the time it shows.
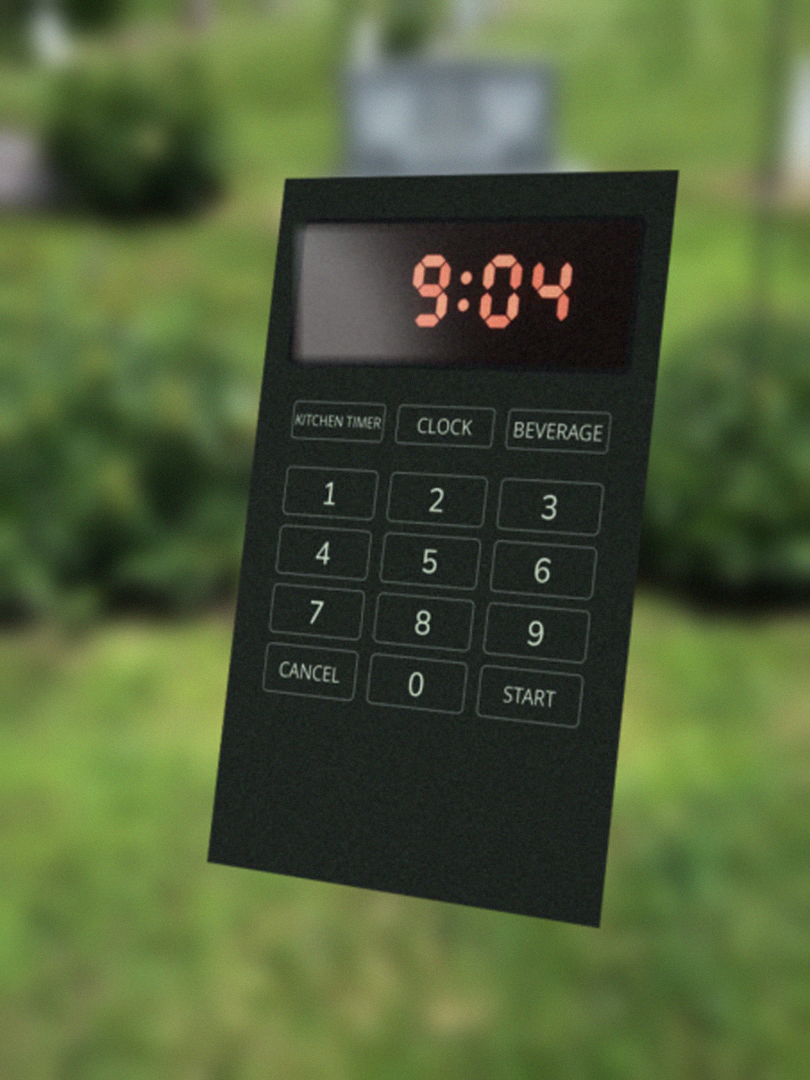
9:04
